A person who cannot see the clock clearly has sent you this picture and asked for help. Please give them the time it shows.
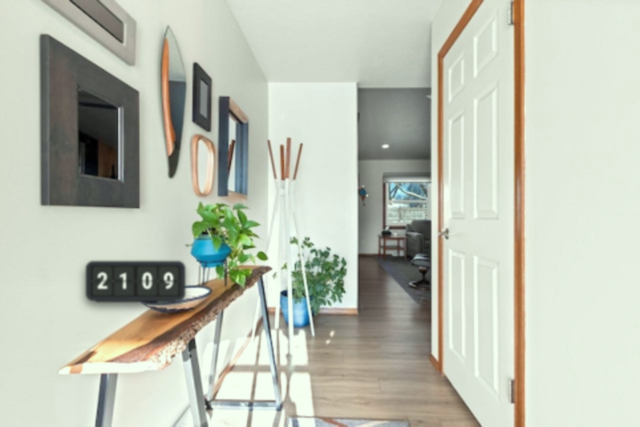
21:09
